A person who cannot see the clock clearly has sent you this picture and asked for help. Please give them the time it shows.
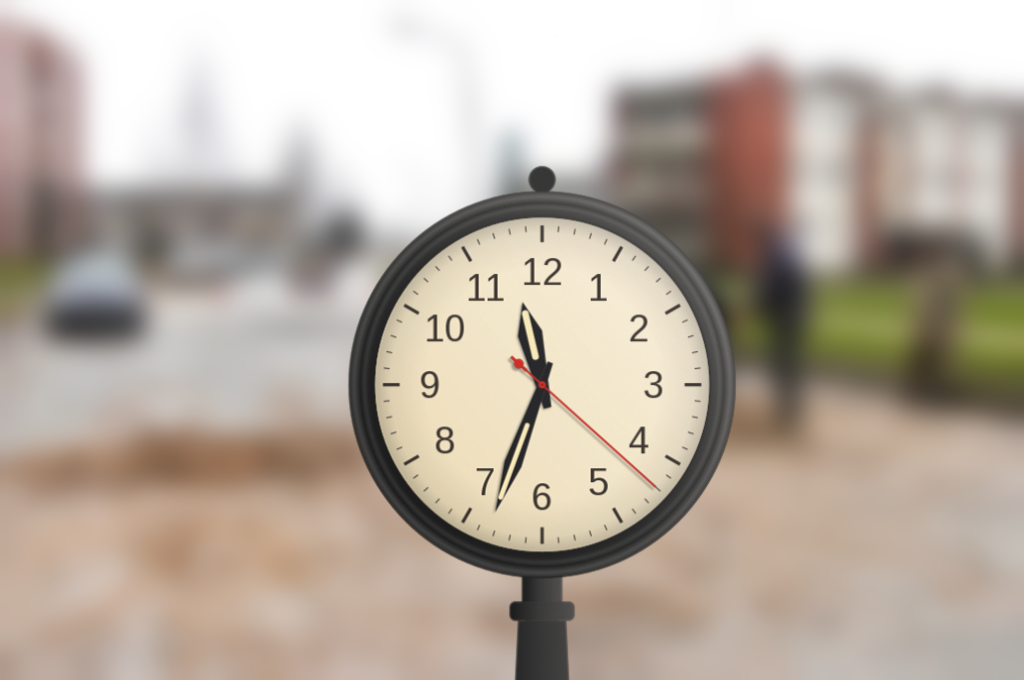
11:33:22
